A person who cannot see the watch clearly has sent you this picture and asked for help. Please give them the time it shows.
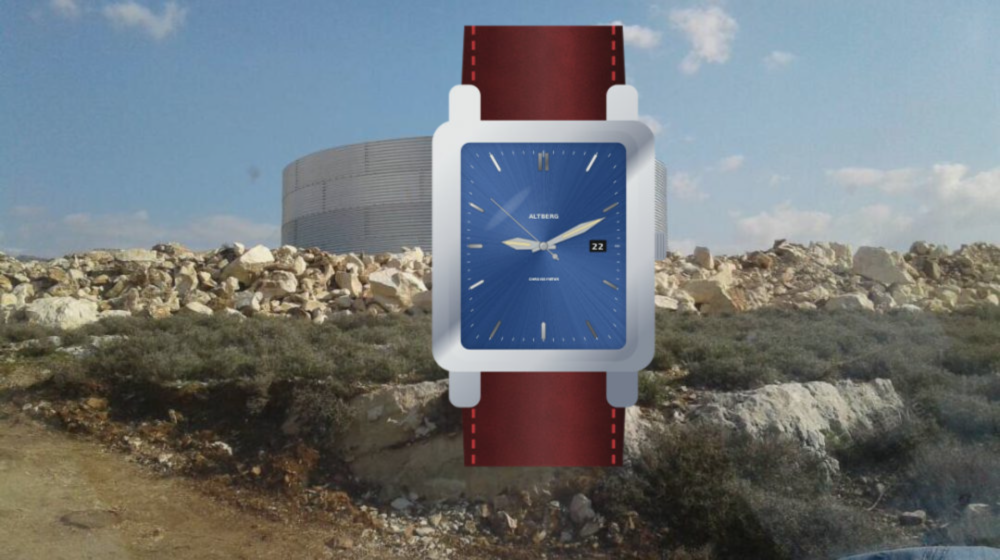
9:10:52
